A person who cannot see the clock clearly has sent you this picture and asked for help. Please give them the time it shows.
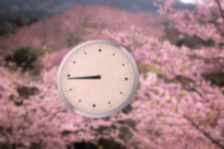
8:44
